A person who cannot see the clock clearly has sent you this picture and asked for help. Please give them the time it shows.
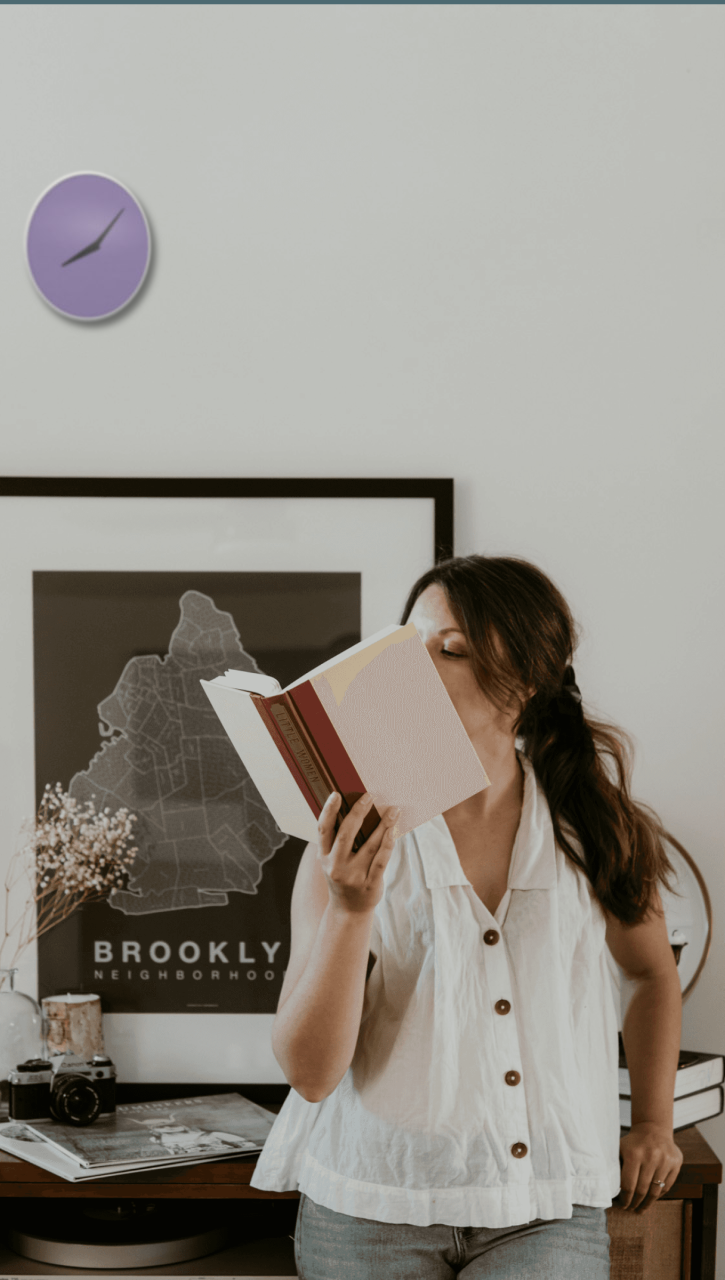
8:07
